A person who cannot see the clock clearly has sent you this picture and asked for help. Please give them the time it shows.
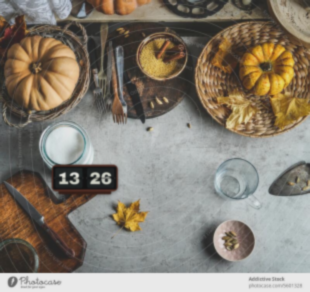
13:26
